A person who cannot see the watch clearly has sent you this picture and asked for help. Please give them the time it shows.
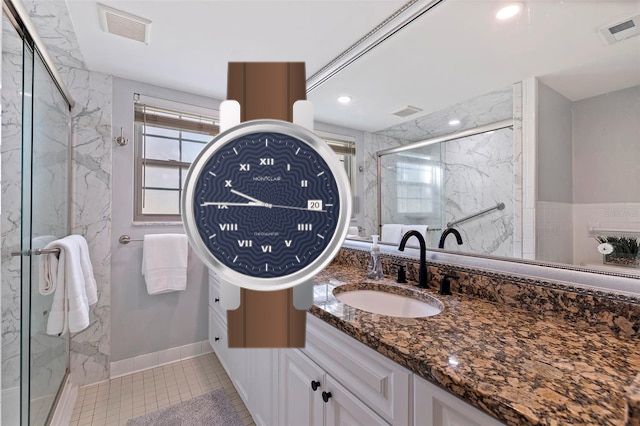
9:45:16
